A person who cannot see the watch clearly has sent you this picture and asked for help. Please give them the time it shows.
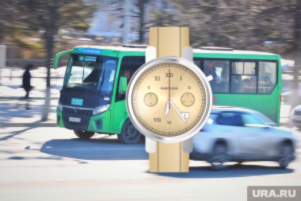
6:24
